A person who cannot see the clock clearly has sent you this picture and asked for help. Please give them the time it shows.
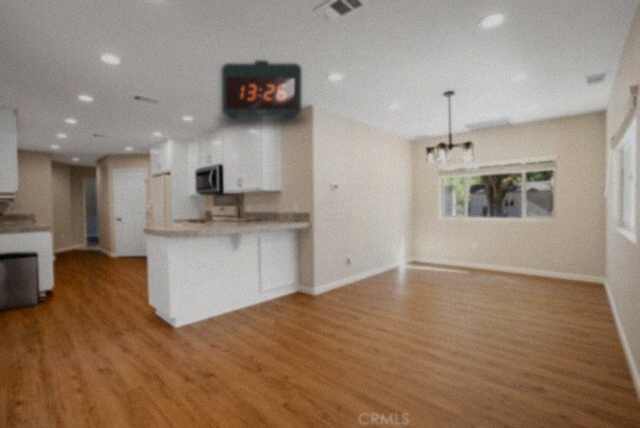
13:26
